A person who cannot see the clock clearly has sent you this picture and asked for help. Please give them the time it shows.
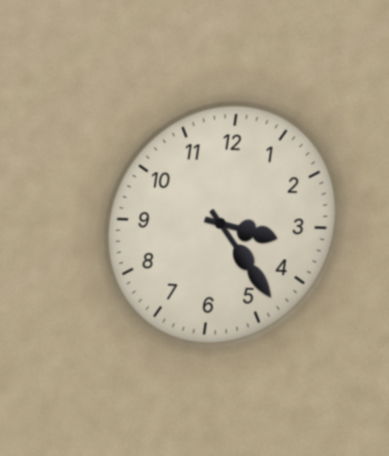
3:23
